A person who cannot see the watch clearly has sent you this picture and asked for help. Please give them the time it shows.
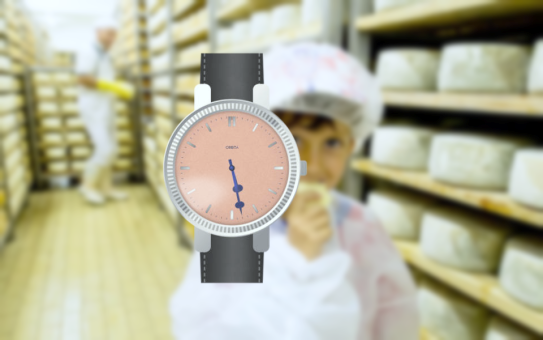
5:28
